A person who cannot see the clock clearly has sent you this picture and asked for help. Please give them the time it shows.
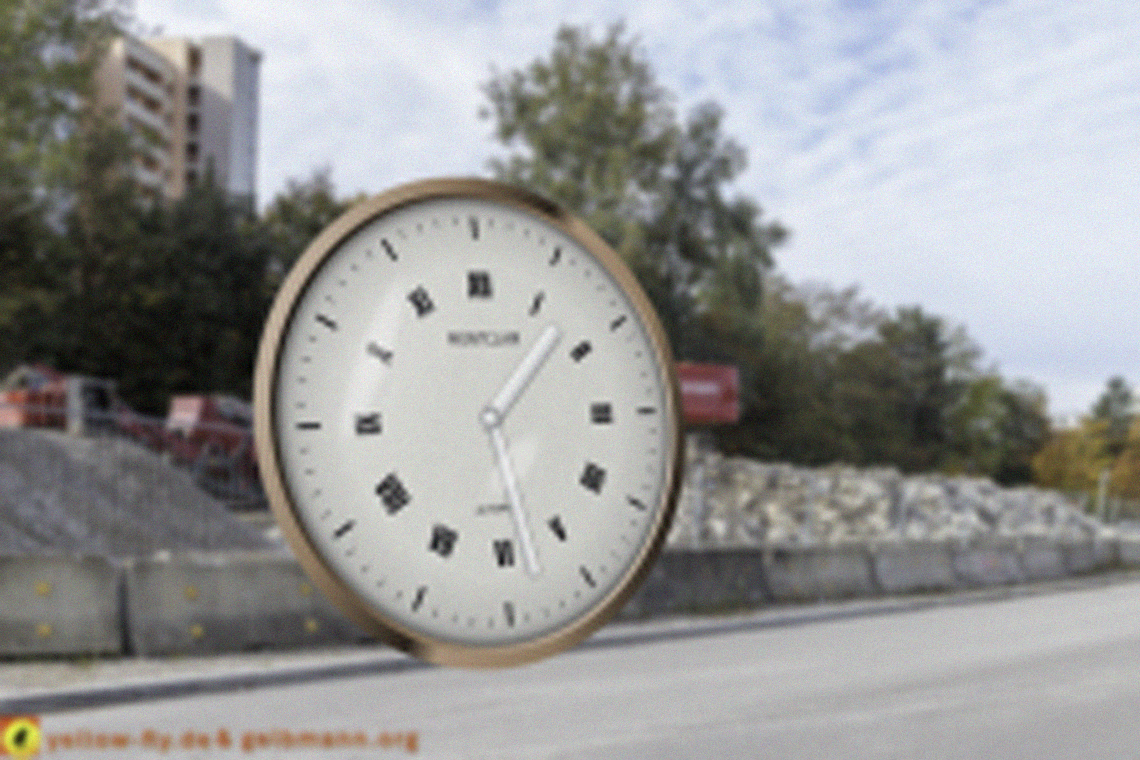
1:28
